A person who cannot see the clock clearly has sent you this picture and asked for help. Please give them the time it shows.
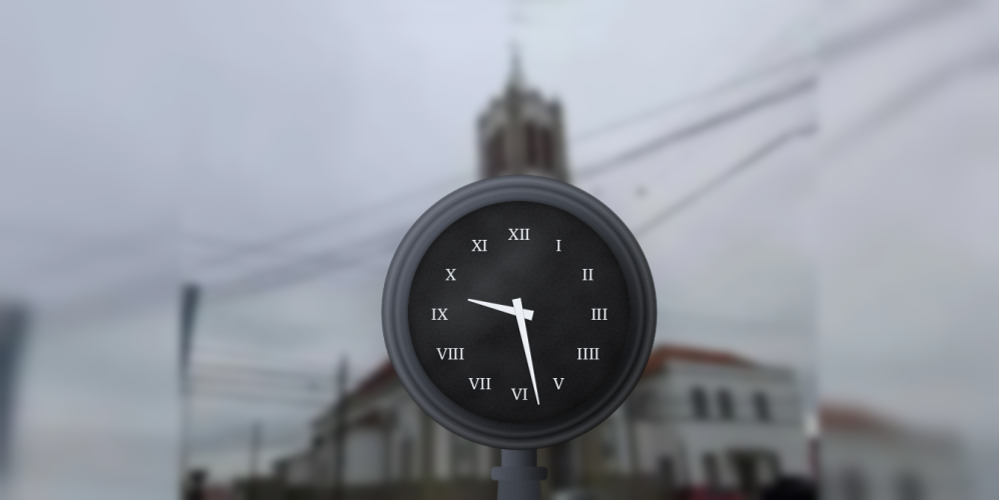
9:28
